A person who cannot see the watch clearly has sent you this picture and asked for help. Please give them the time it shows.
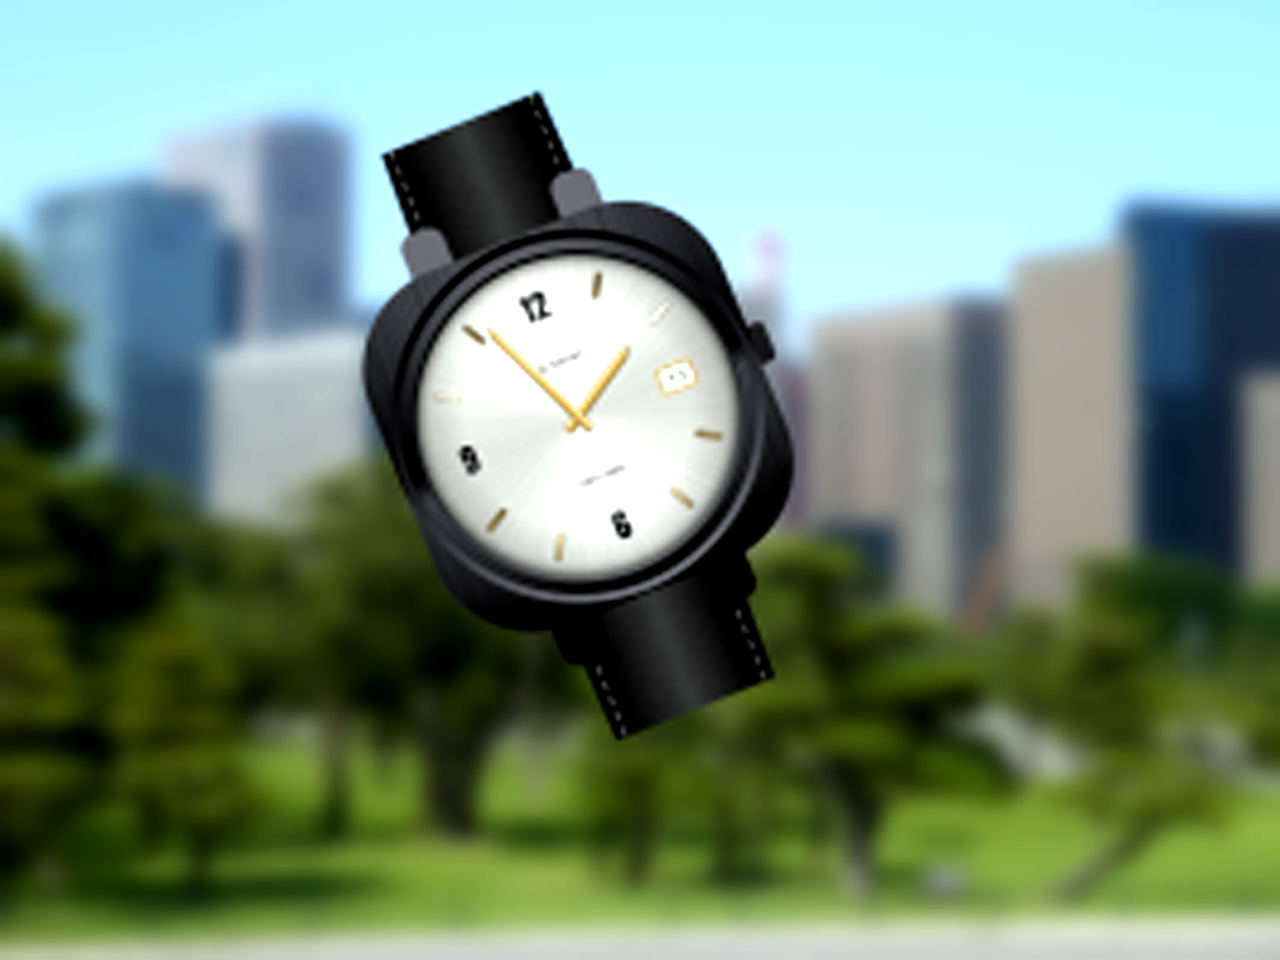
1:56
